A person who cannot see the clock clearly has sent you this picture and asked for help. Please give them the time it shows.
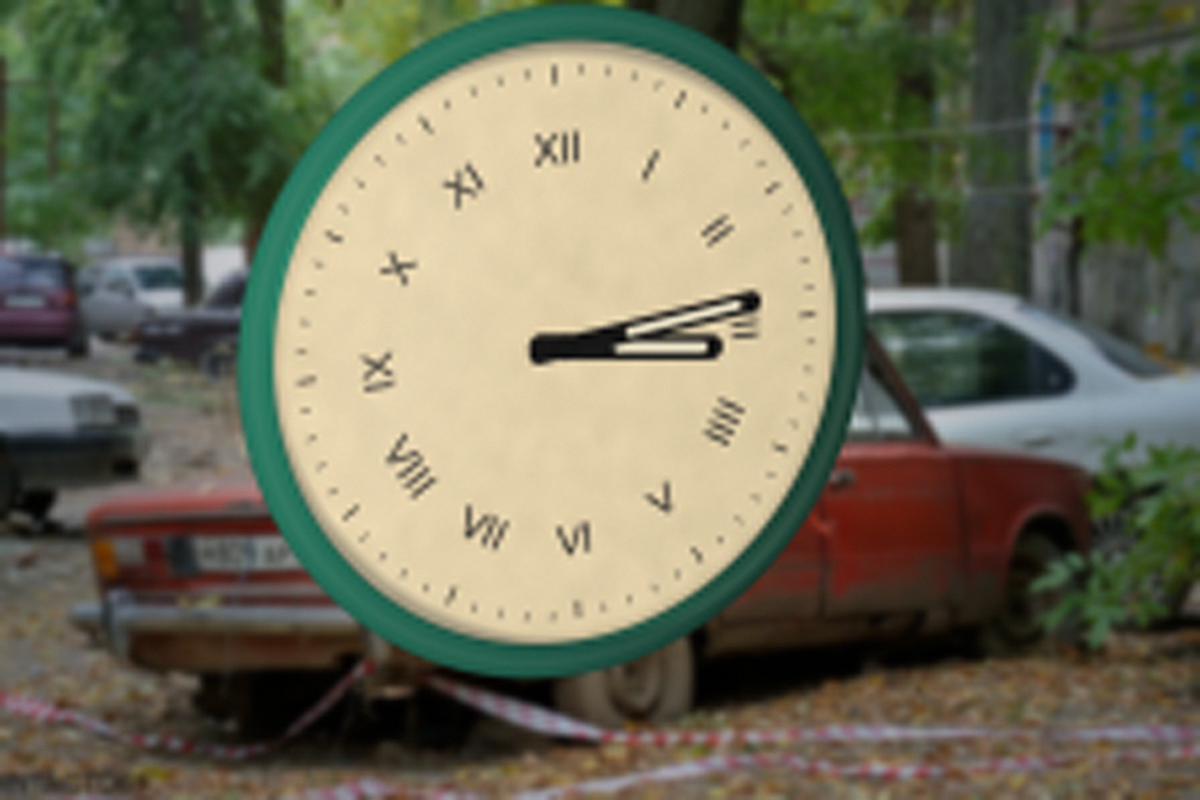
3:14
